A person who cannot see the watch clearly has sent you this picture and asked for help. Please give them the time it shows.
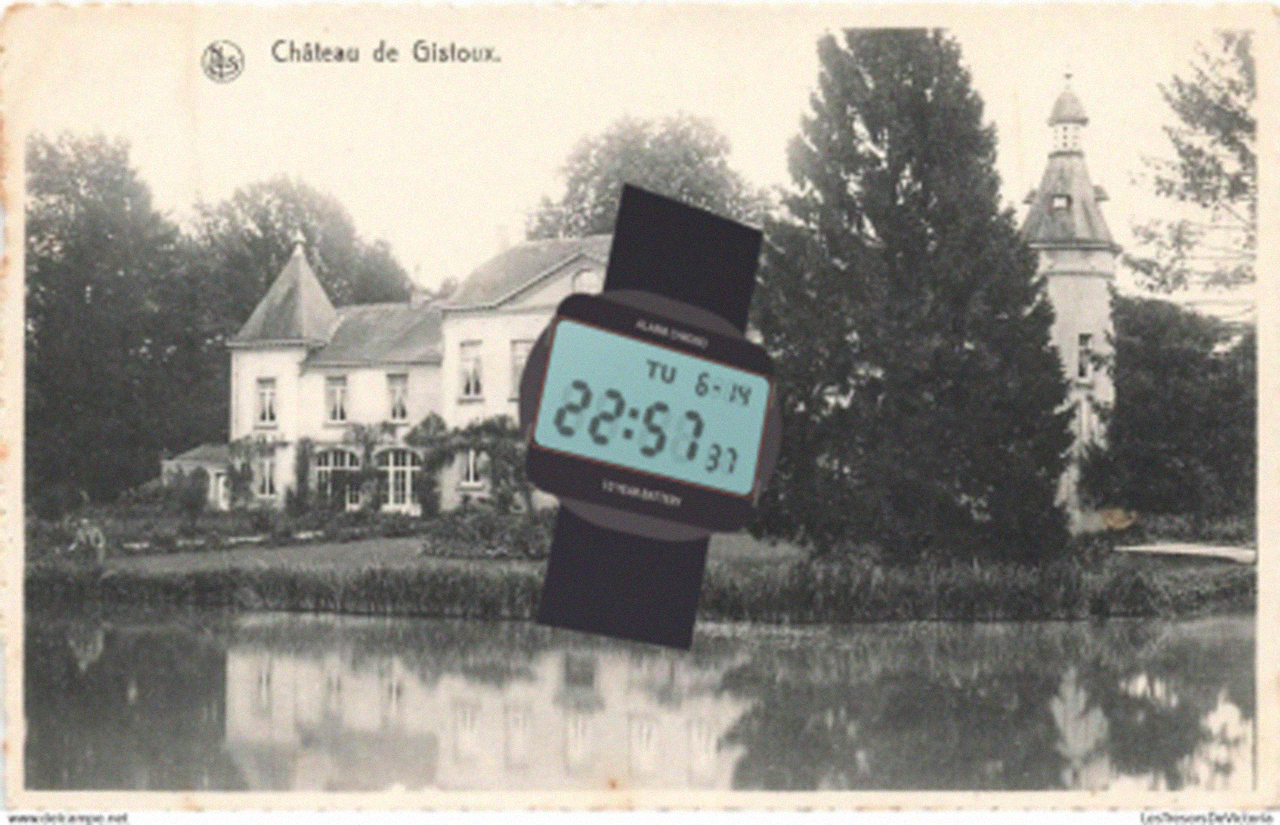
22:57:37
